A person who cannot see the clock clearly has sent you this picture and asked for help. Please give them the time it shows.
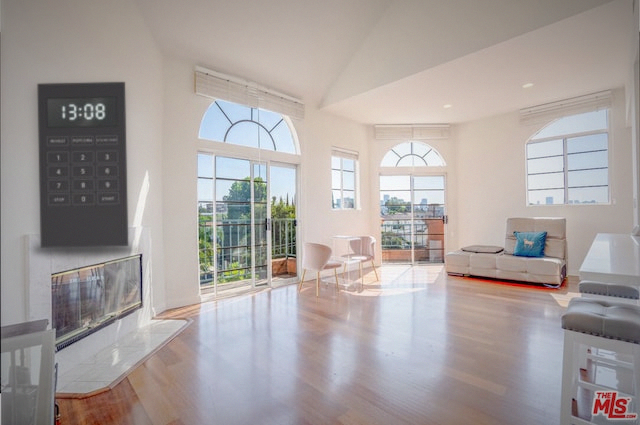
13:08
